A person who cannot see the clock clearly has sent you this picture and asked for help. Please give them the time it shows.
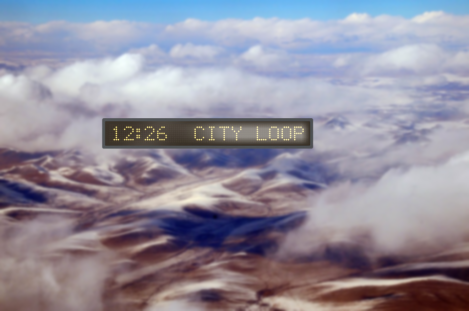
12:26
